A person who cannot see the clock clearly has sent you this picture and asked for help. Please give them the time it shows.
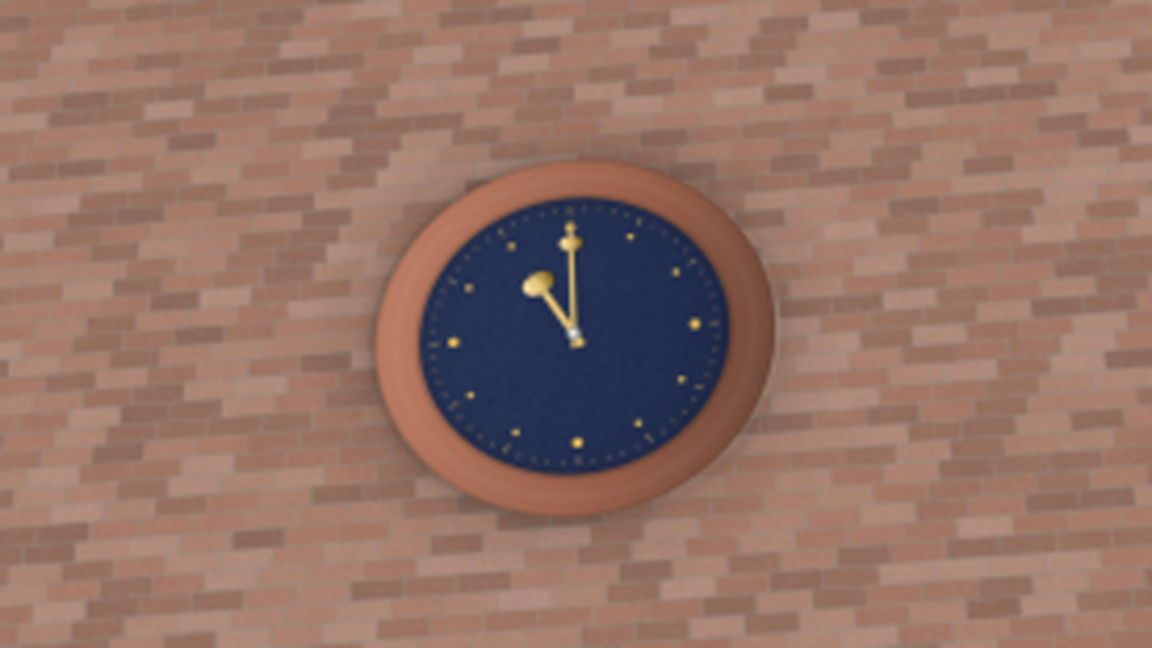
11:00
